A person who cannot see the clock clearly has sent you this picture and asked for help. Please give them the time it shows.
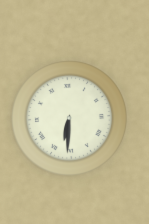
6:31
